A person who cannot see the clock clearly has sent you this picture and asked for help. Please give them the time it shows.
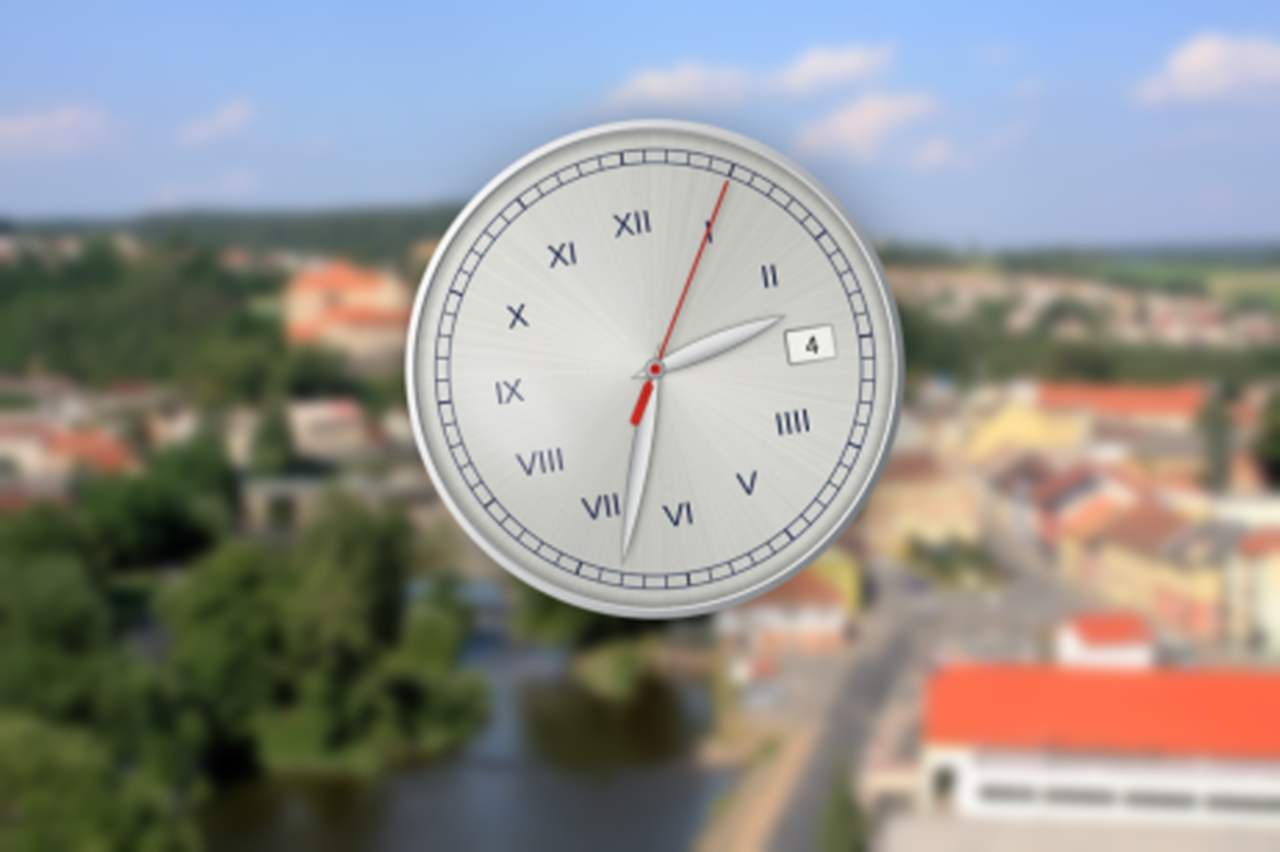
2:33:05
